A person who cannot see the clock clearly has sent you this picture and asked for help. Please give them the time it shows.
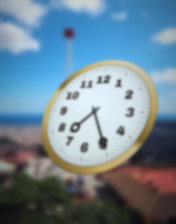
7:25
